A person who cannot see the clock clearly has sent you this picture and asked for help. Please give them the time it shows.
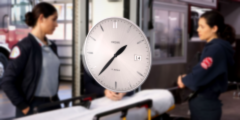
1:37
